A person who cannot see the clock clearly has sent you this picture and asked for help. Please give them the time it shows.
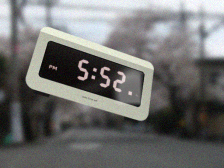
5:52
